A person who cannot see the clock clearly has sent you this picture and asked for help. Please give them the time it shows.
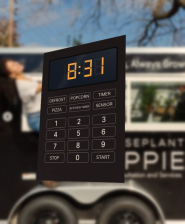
8:31
